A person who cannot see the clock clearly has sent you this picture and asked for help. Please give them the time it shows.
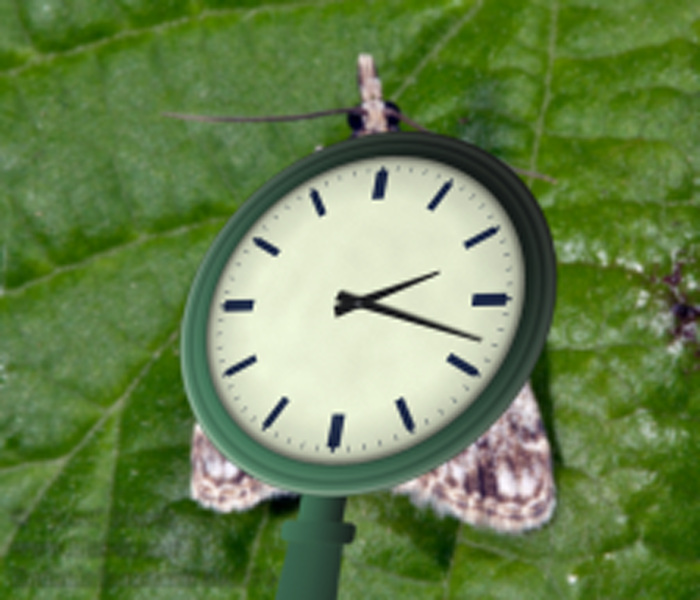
2:18
